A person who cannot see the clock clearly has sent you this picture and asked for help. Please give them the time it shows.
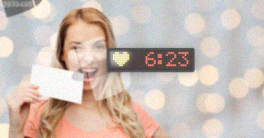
6:23
